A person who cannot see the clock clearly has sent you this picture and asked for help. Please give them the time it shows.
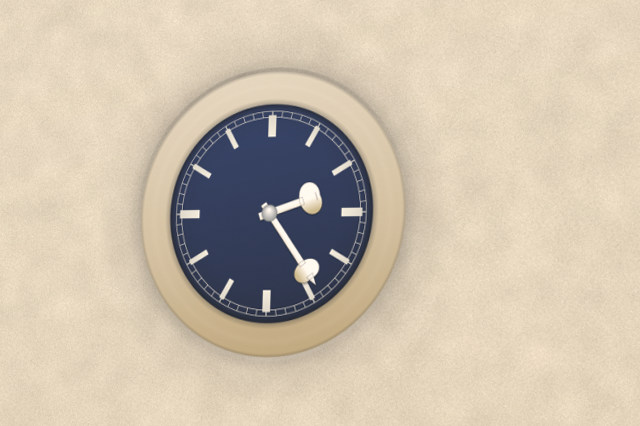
2:24
